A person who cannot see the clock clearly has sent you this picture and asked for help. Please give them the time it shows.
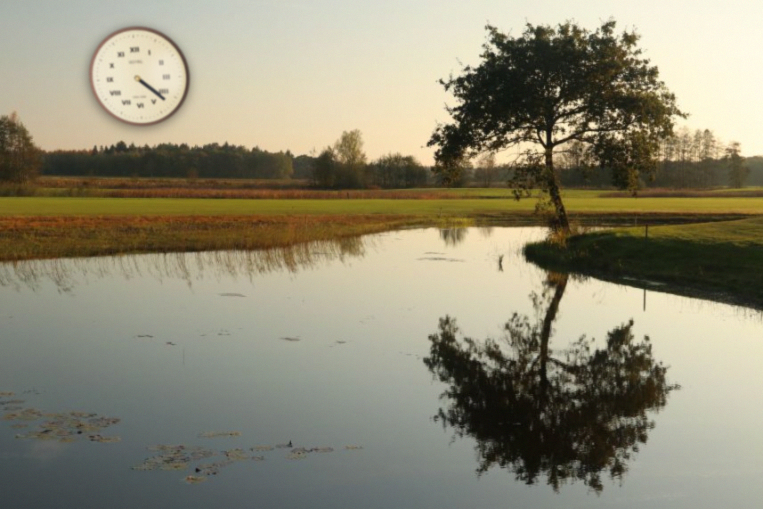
4:22
